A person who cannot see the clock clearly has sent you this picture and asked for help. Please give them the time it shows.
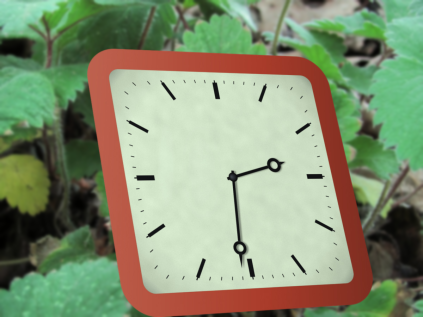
2:31
